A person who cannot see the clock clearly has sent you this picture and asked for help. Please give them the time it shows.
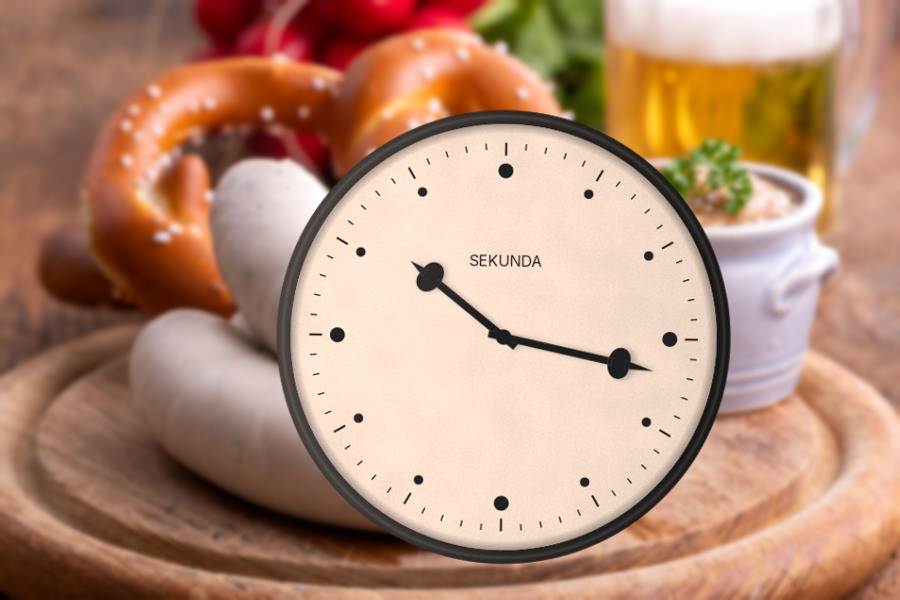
10:17
